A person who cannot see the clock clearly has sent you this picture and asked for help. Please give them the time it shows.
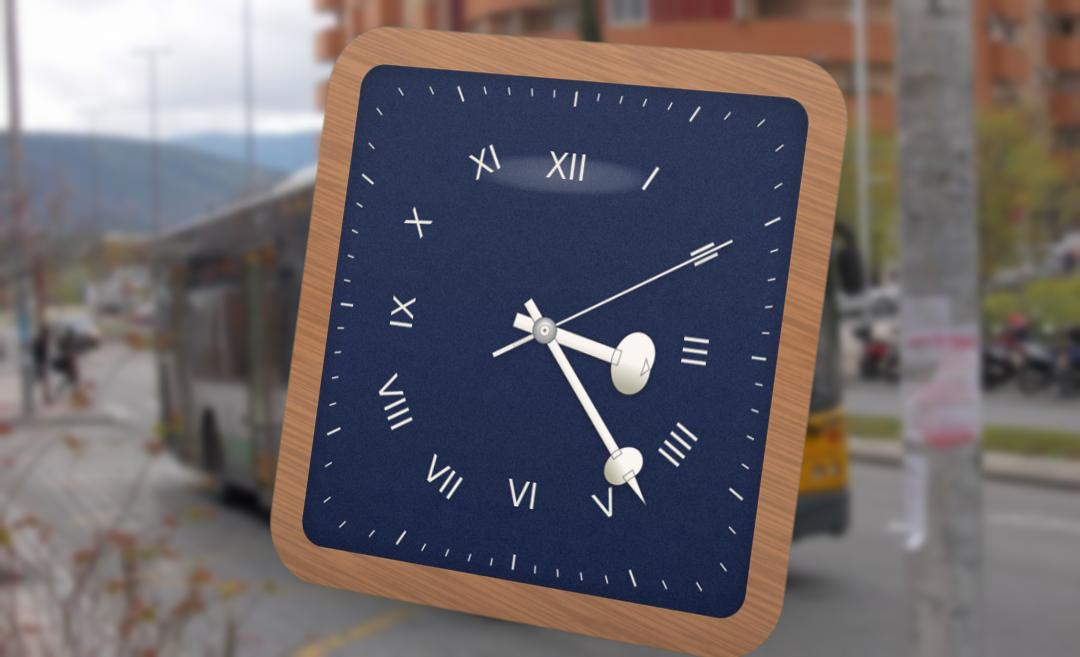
3:23:10
